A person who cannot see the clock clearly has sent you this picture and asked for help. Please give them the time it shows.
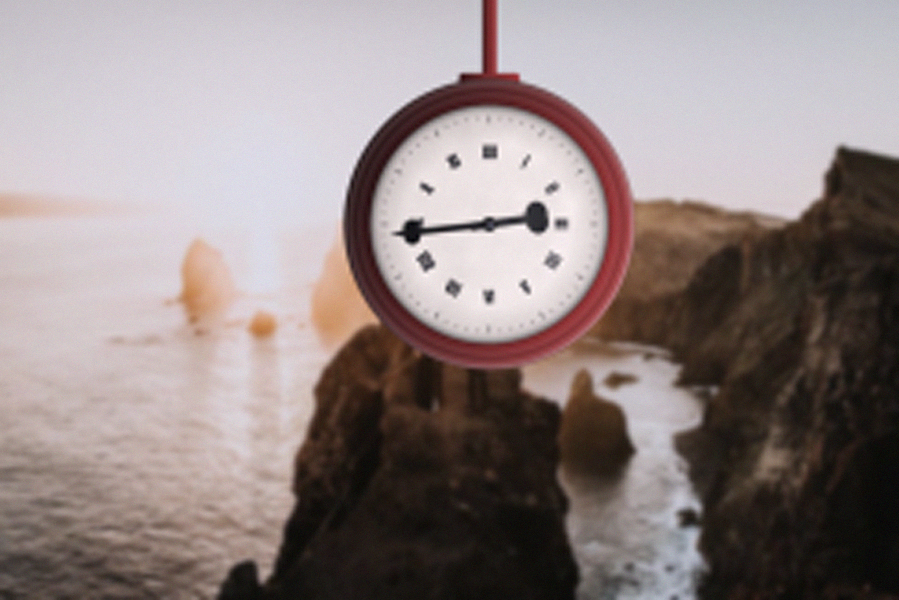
2:44
